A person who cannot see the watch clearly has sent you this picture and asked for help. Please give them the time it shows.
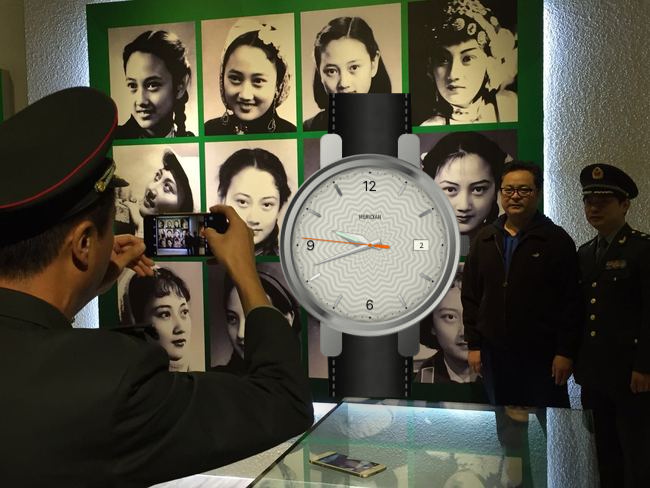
9:41:46
